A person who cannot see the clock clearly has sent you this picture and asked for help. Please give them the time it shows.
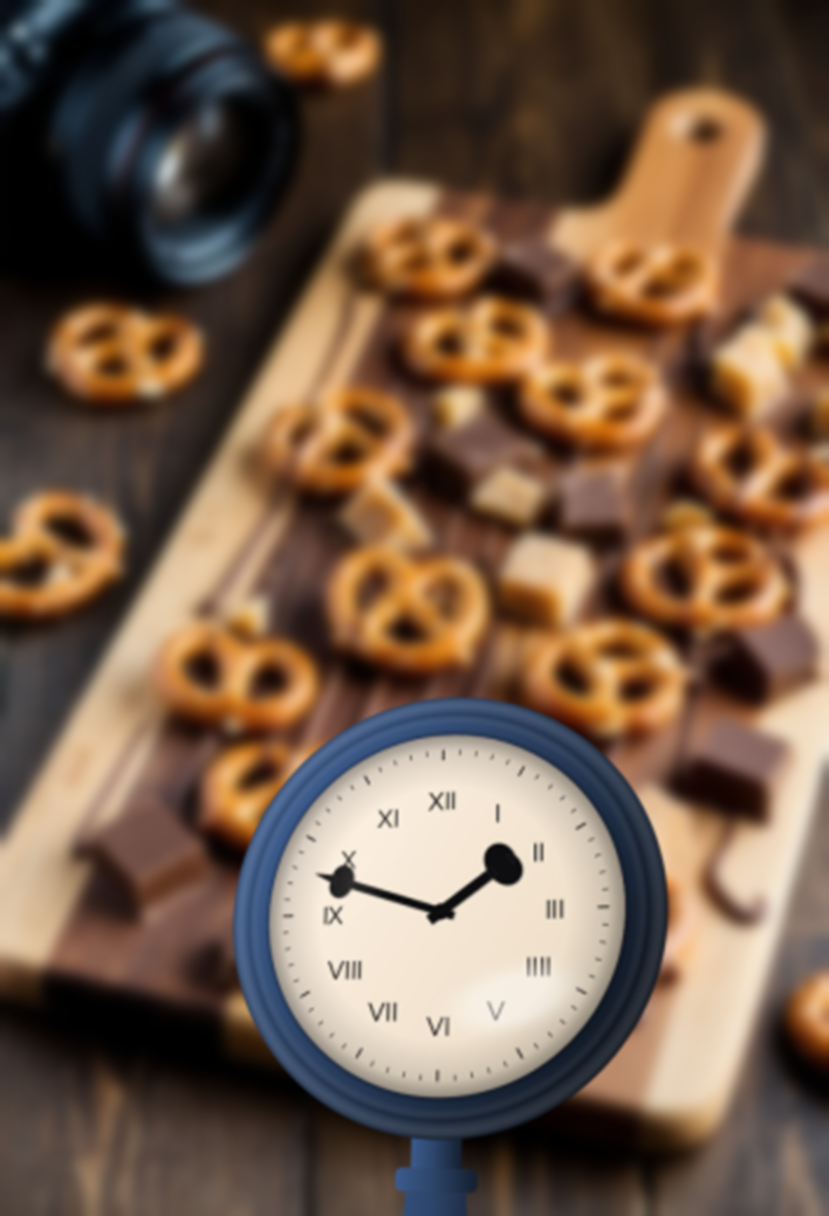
1:48
